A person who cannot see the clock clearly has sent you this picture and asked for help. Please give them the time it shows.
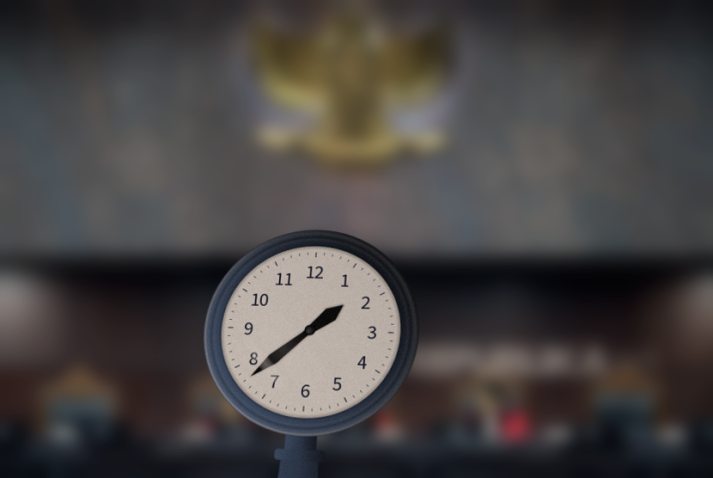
1:38
